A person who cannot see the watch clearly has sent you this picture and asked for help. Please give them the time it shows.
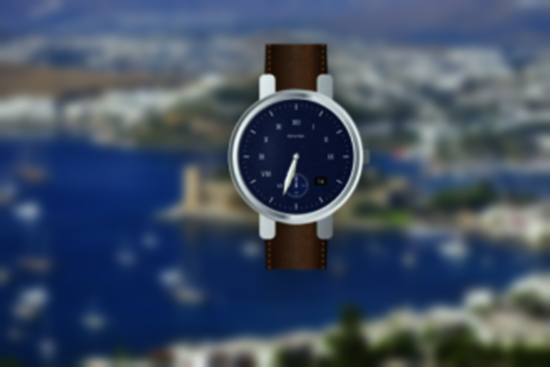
6:33
